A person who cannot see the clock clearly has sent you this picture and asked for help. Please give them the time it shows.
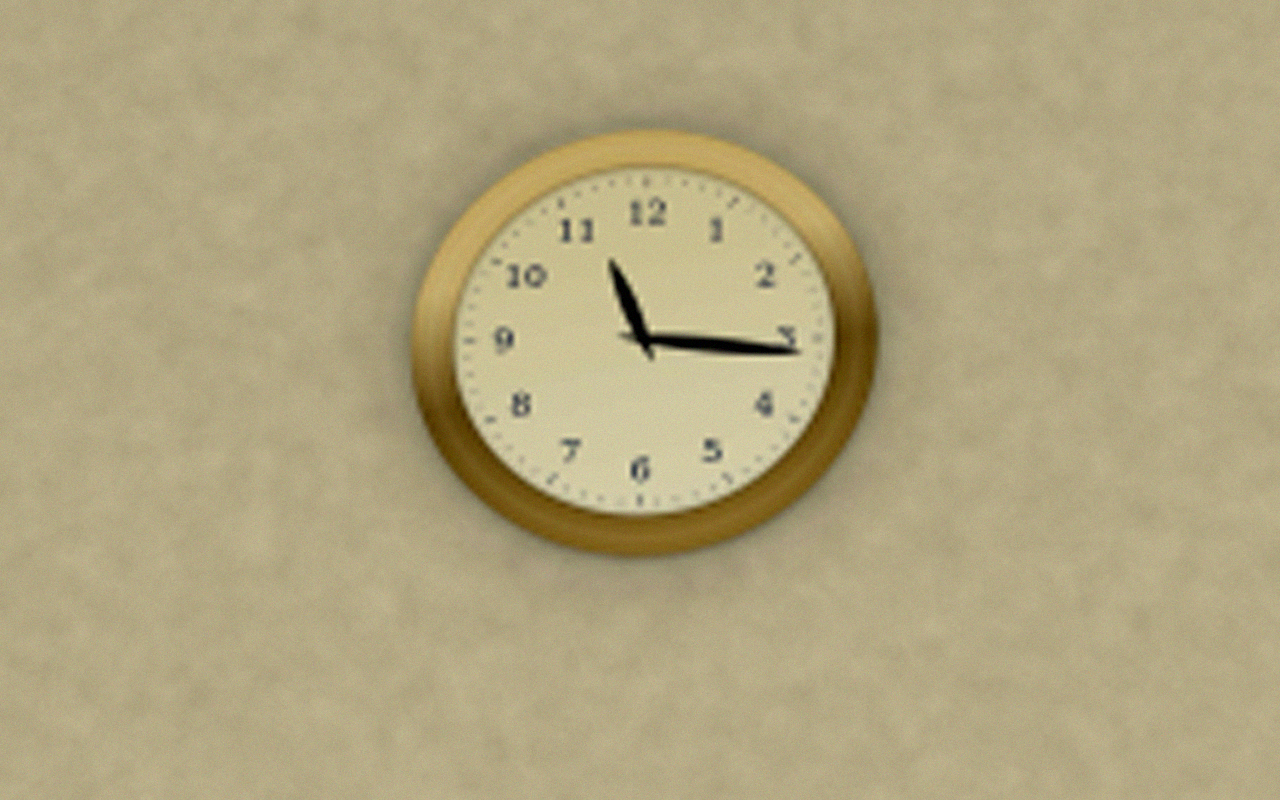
11:16
